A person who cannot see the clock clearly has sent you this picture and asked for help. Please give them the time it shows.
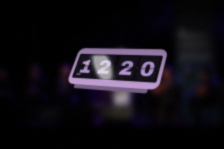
12:20
